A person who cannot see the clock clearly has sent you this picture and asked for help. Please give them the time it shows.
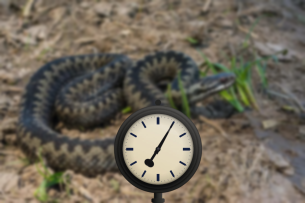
7:05
